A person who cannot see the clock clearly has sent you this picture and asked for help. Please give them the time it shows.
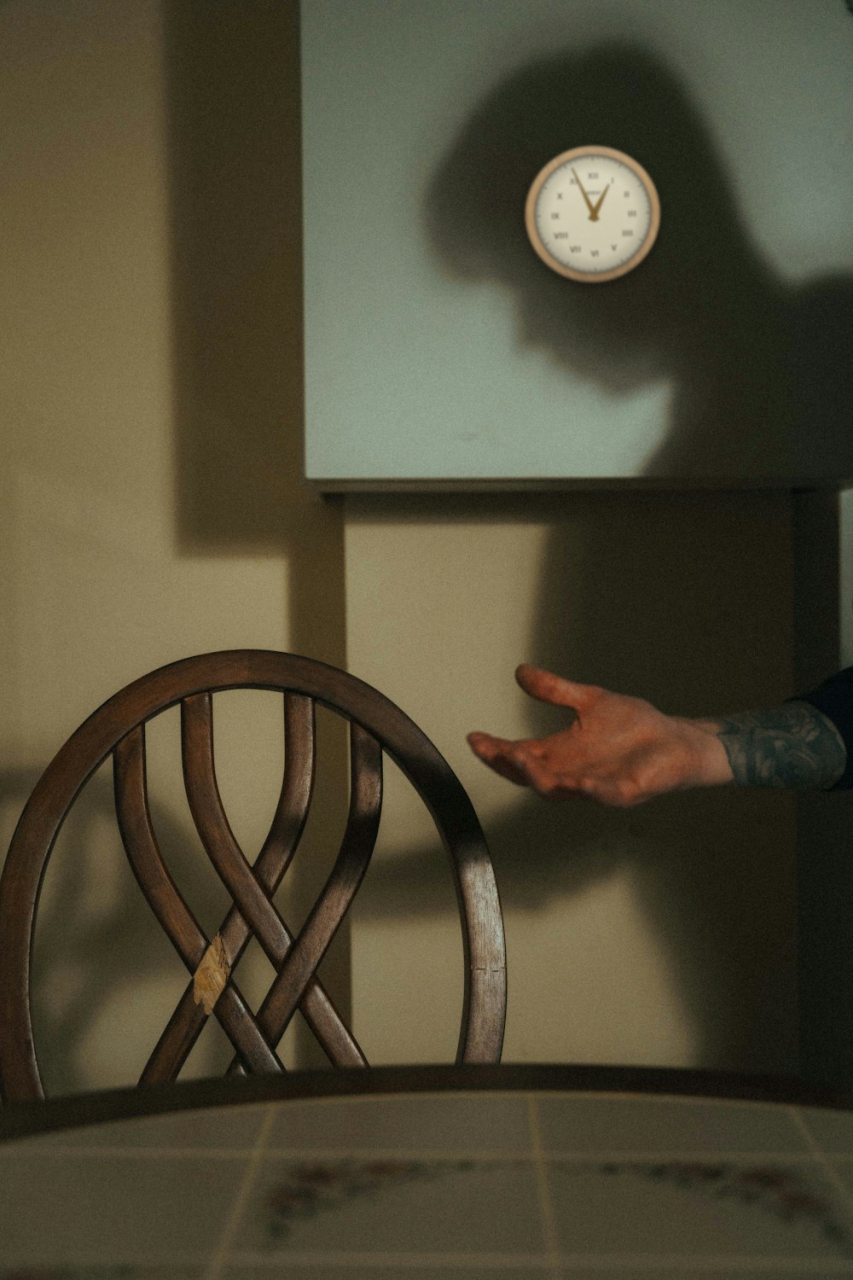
12:56
